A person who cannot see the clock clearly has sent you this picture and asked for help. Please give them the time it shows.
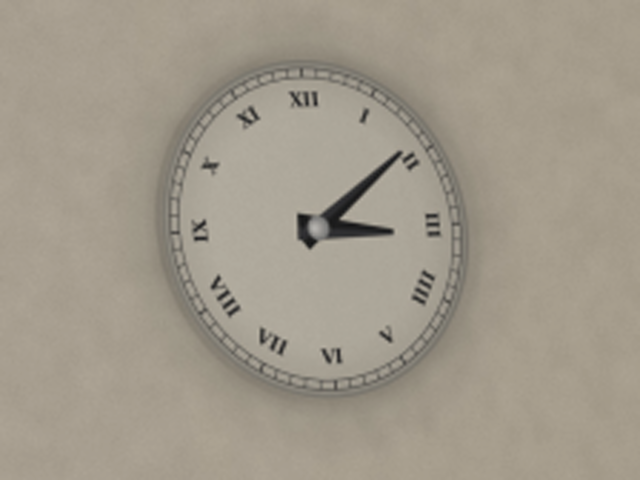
3:09
